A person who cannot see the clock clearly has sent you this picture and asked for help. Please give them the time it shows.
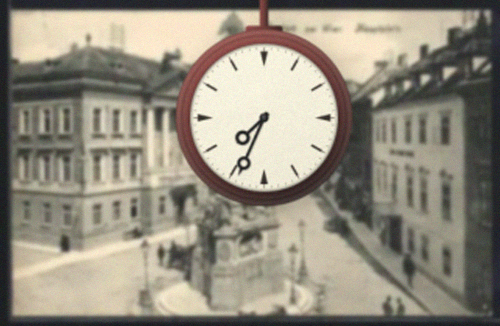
7:34
